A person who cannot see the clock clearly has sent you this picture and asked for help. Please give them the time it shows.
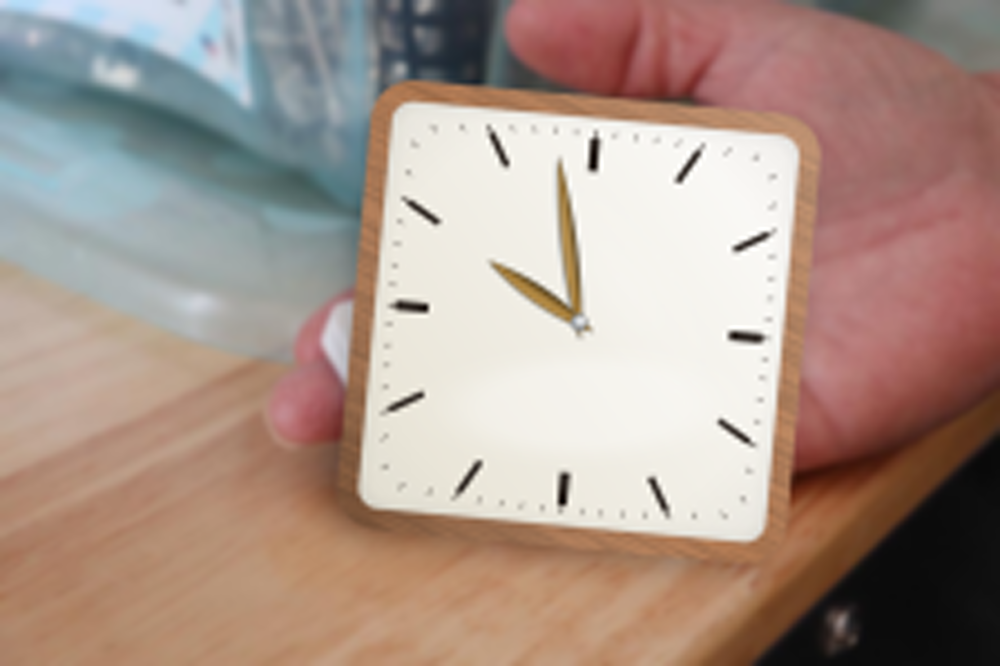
9:58
